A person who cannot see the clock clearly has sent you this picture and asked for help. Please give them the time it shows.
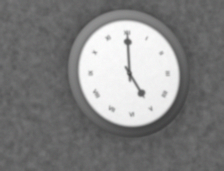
5:00
